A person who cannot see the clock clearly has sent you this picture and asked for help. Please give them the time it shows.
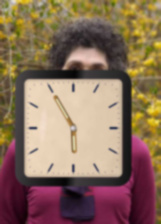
5:55
